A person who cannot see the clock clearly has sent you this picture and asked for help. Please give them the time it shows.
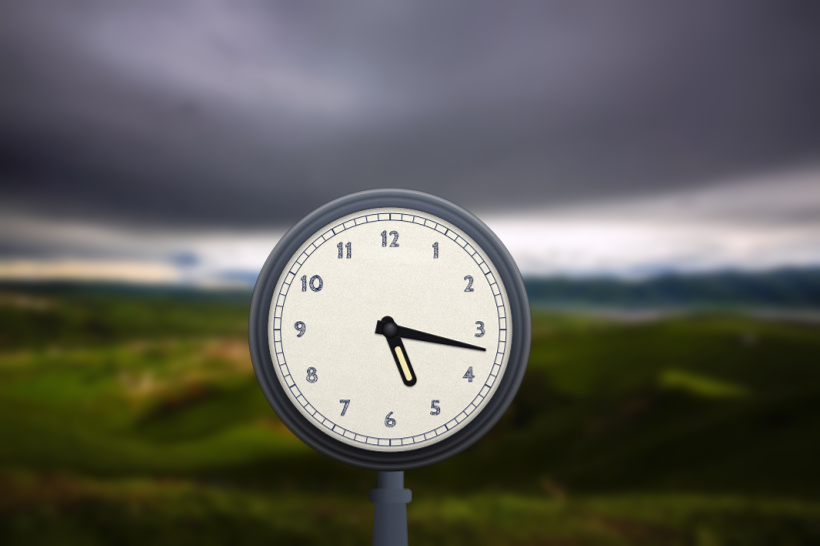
5:17
